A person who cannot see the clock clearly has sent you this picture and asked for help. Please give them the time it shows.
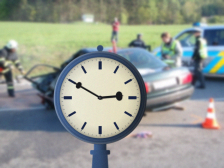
2:50
